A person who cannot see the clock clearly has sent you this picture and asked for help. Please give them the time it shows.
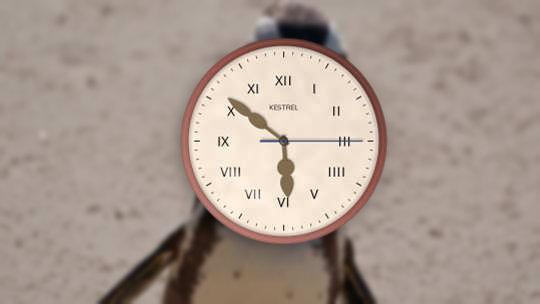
5:51:15
